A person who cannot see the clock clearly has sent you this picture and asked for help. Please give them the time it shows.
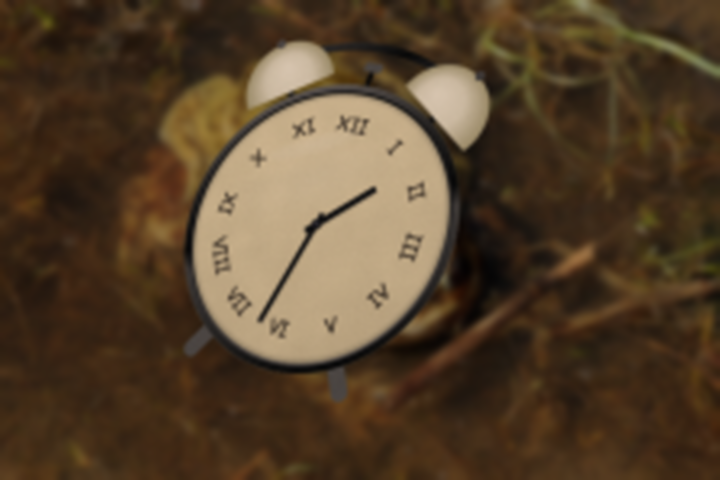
1:32
